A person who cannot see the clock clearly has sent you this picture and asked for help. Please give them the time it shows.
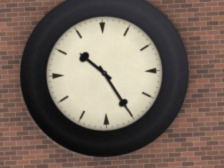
10:25
